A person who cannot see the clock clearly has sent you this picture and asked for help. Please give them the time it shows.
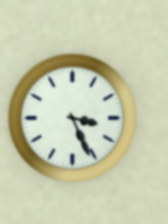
3:26
